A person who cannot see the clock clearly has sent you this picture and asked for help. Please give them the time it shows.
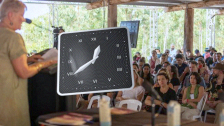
12:39
